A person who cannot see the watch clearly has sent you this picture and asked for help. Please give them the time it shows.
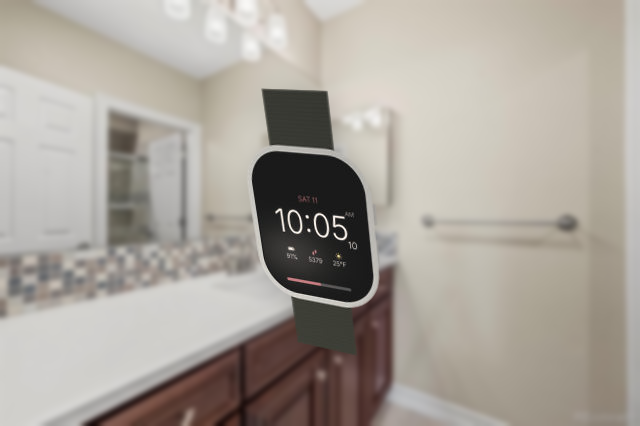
10:05:10
